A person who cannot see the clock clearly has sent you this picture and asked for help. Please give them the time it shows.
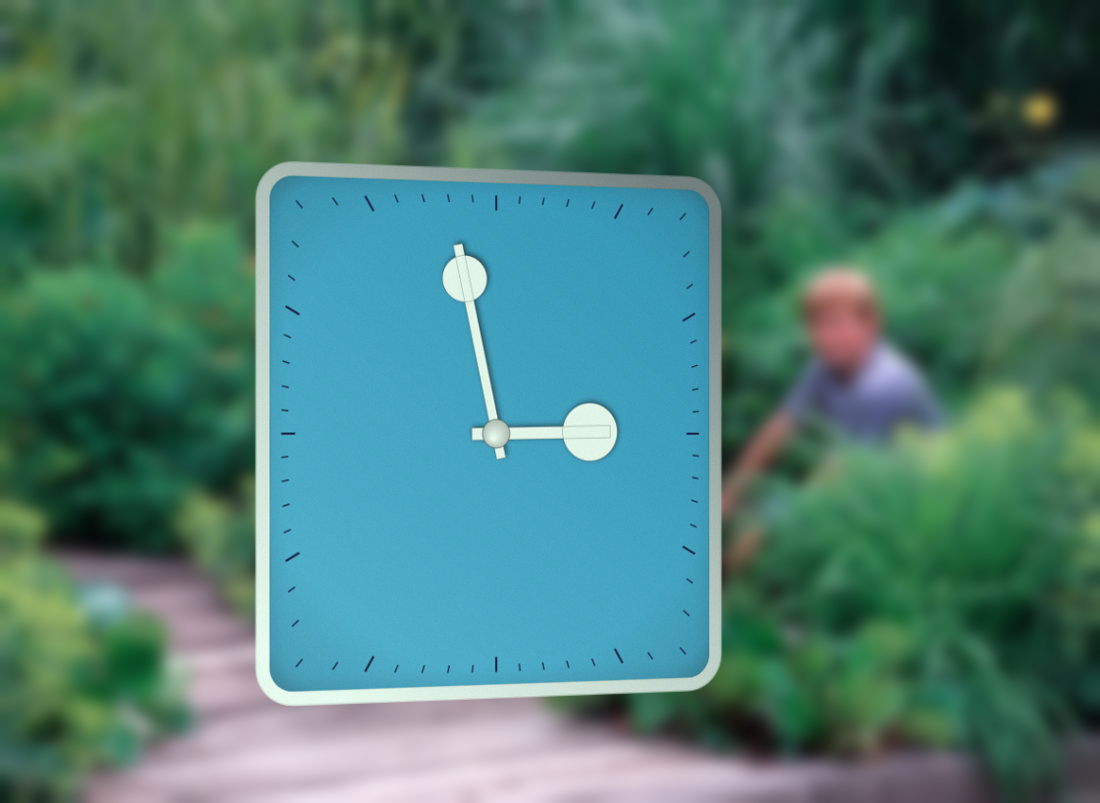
2:58
